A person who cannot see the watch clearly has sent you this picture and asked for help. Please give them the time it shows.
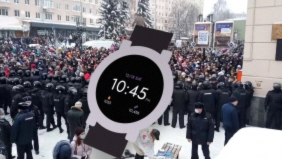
10:45
